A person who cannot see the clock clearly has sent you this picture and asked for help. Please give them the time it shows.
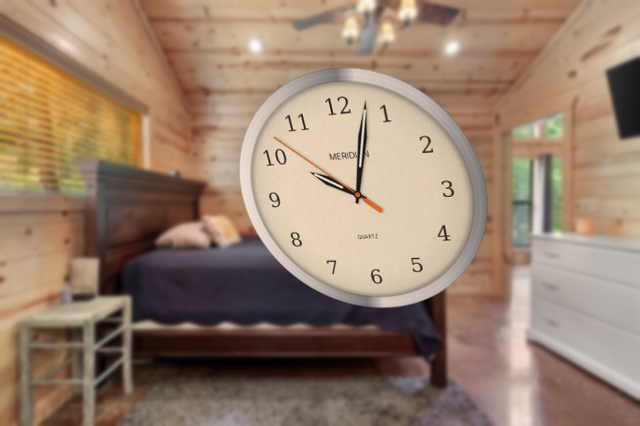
10:02:52
